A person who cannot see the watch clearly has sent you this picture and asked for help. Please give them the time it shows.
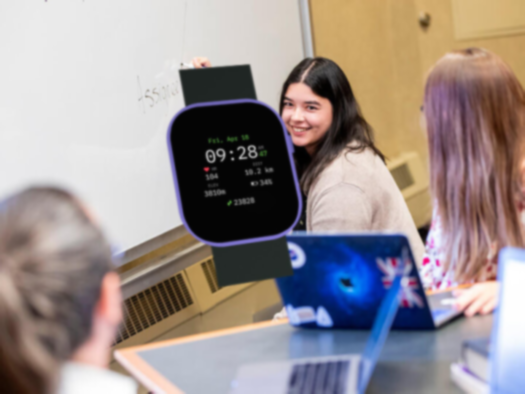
9:28
